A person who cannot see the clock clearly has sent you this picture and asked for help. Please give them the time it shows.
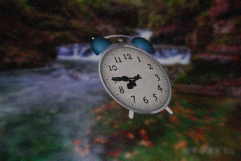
7:45
